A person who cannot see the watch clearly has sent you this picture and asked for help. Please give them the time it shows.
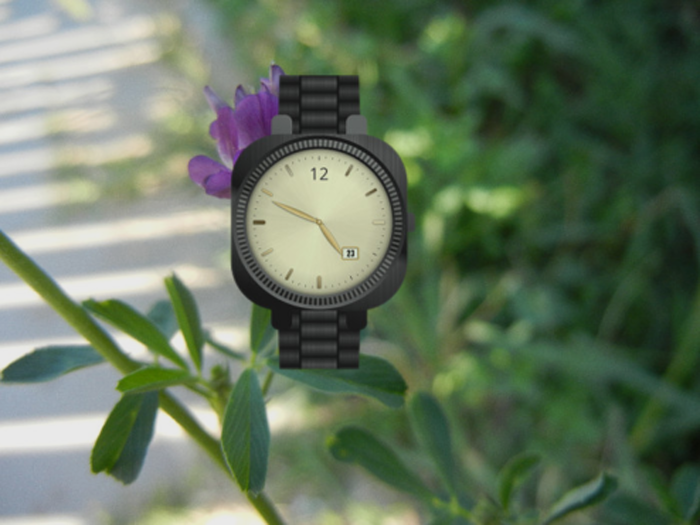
4:49
